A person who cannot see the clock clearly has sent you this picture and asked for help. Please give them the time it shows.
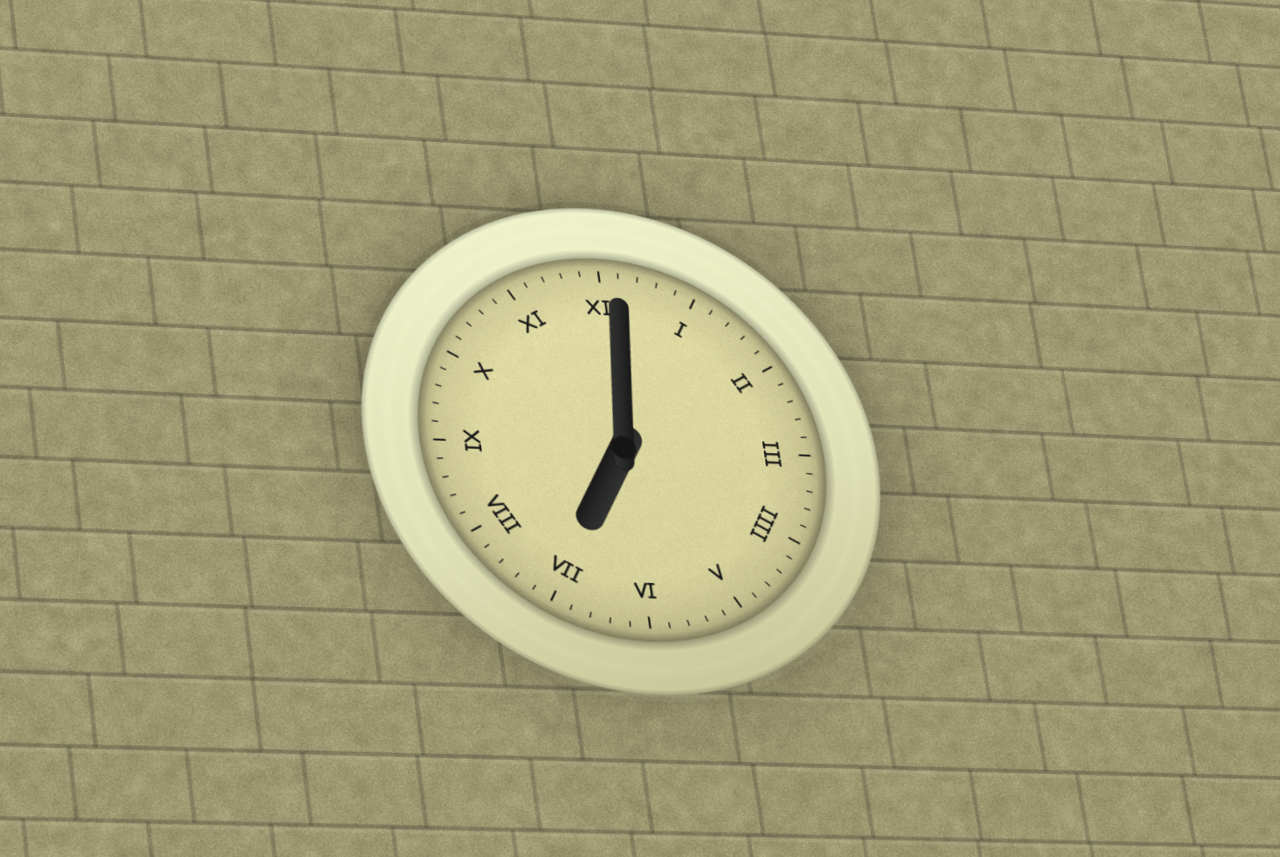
7:01
